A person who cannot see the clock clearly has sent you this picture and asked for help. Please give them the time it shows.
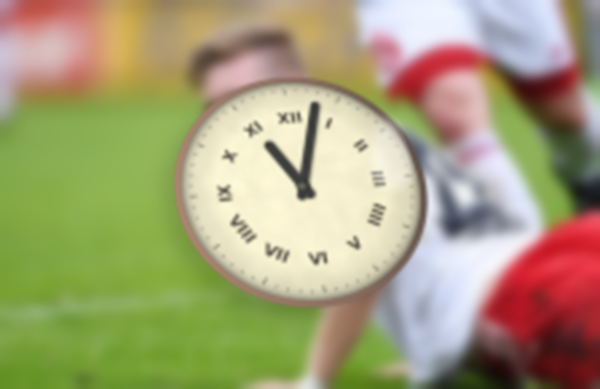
11:03
